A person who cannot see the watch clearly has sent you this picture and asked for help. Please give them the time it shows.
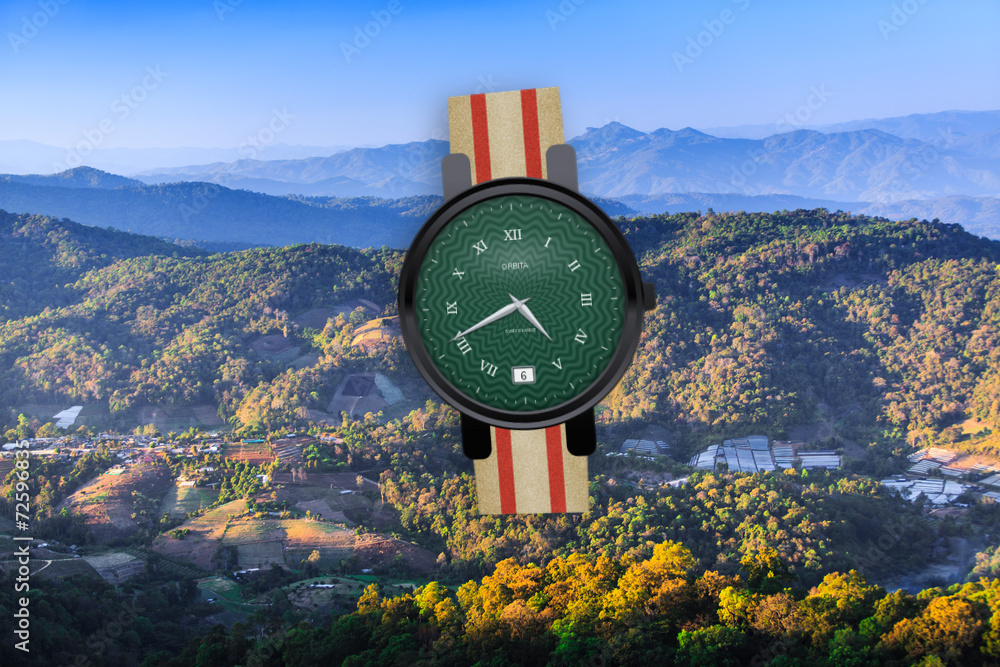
4:41
